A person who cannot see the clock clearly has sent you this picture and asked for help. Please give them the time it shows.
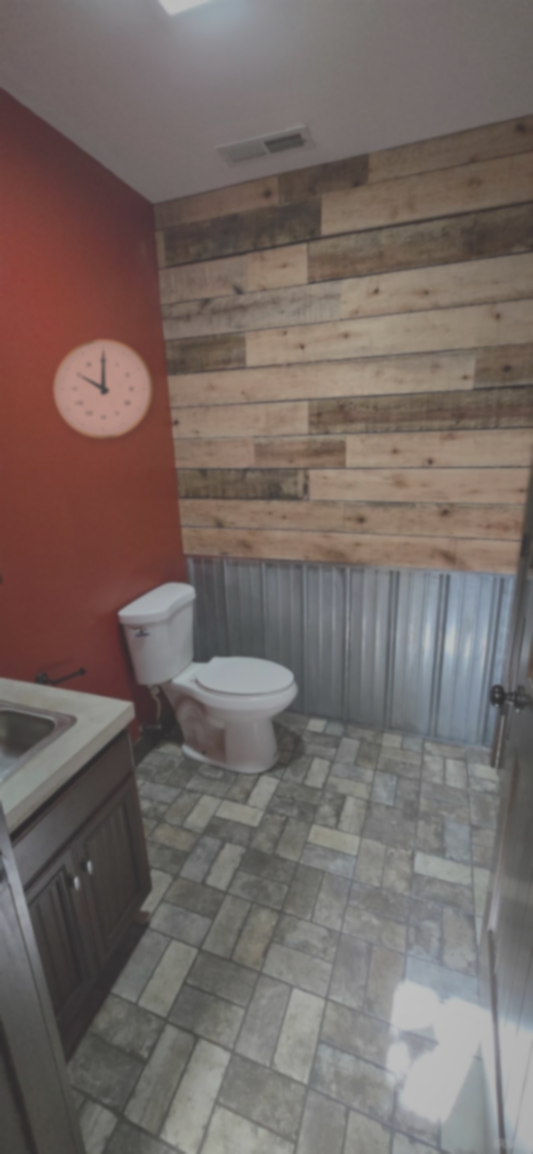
10:00
